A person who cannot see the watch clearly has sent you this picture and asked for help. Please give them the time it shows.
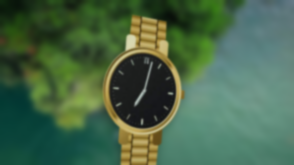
7:02
